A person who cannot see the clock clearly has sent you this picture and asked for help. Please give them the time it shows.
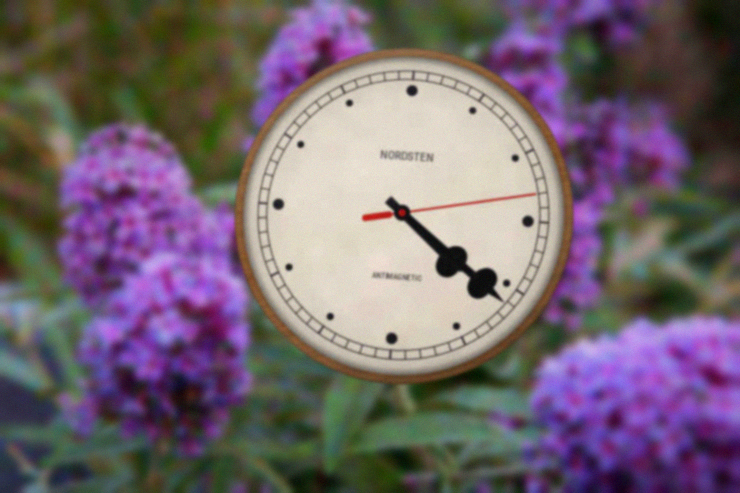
4:21:13
